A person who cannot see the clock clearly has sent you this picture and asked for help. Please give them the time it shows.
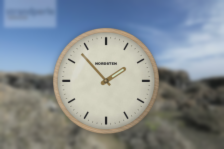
1:53
